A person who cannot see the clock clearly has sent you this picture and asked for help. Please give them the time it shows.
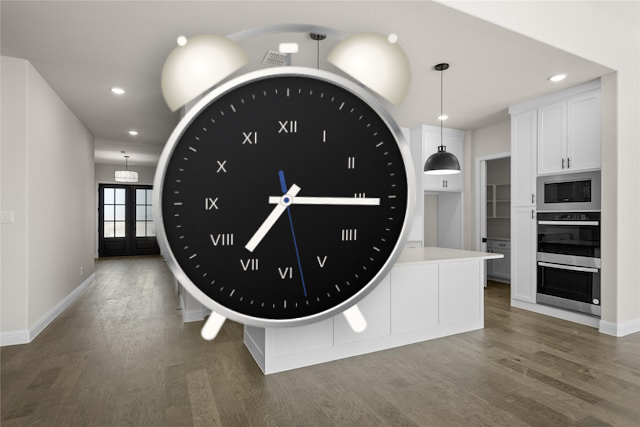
7:15:28
